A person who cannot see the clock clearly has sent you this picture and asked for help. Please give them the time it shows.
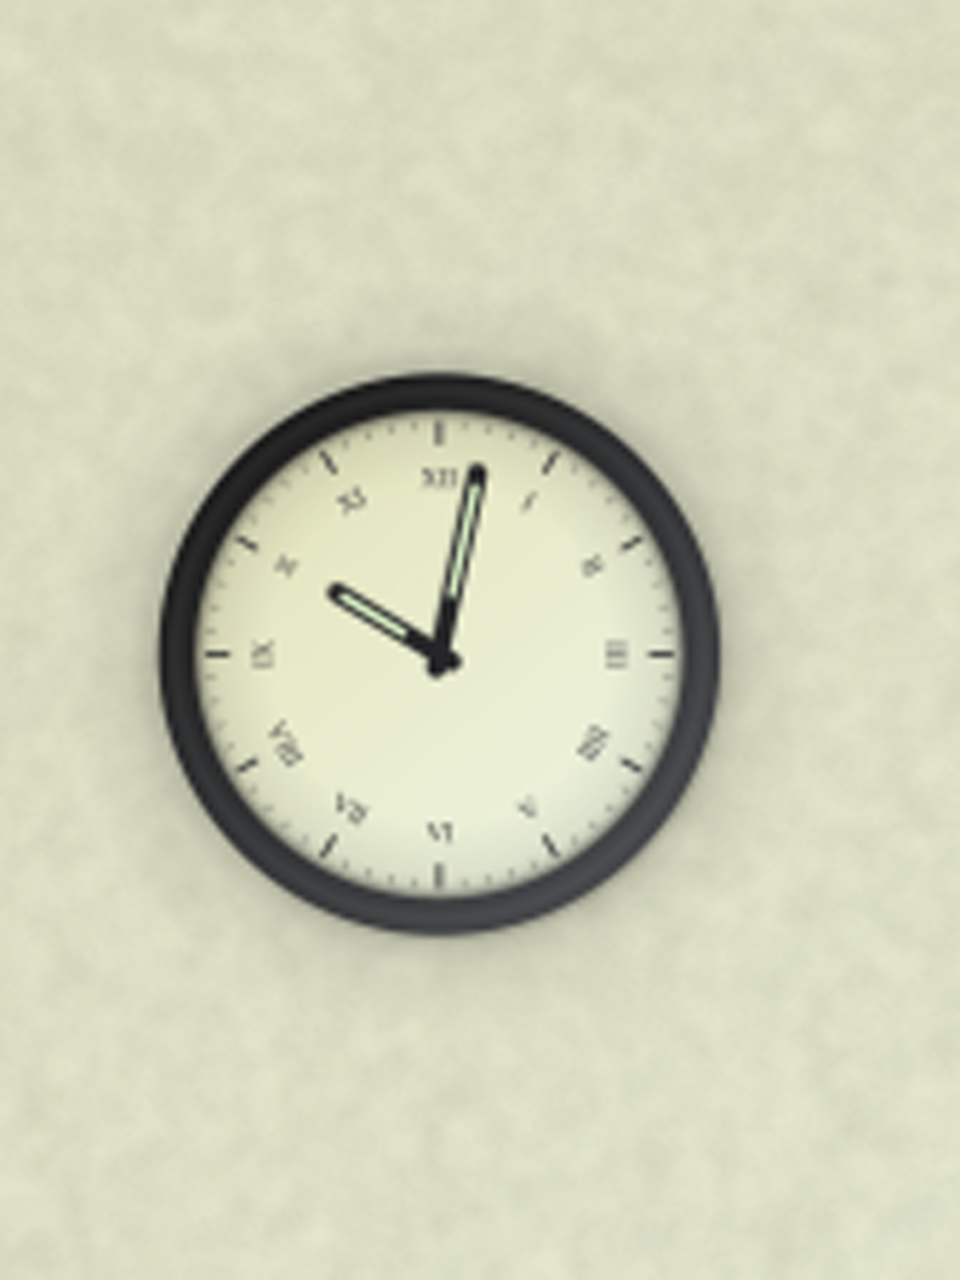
10:02
